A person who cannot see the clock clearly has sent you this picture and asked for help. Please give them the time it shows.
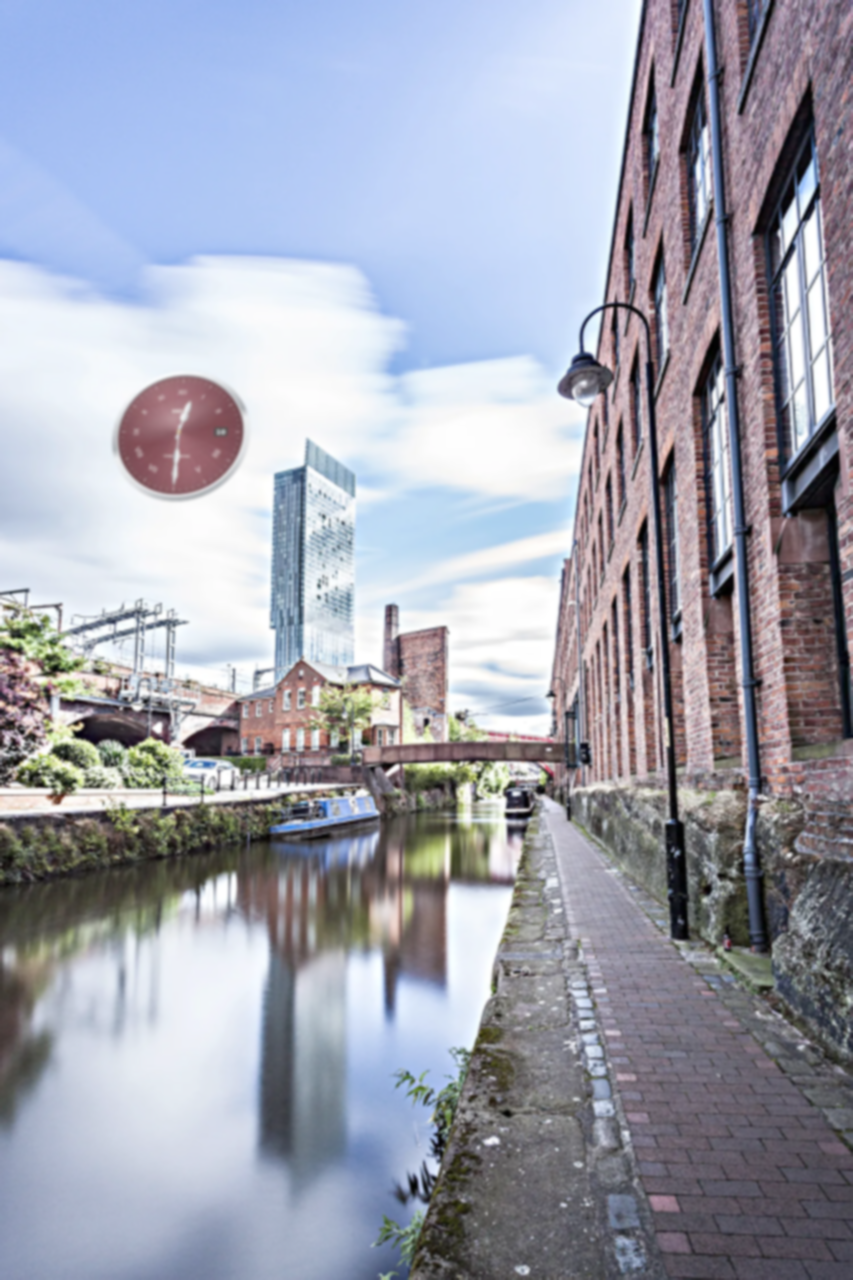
12:30
